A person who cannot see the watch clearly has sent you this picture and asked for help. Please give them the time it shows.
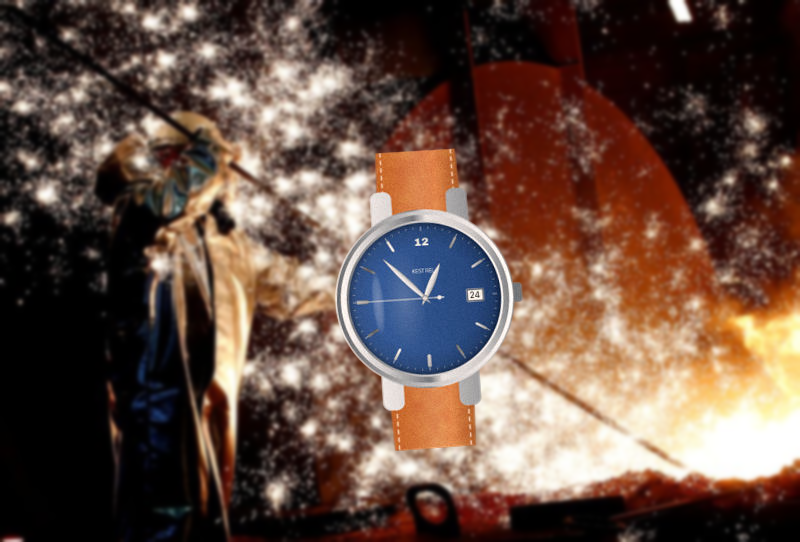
12:52:45
